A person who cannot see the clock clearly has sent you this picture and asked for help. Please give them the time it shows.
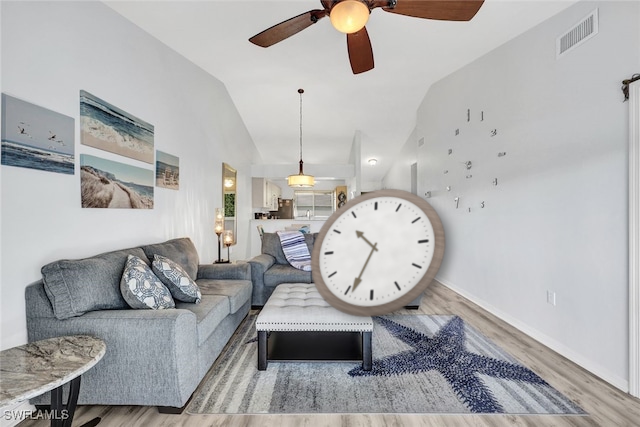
10:34
